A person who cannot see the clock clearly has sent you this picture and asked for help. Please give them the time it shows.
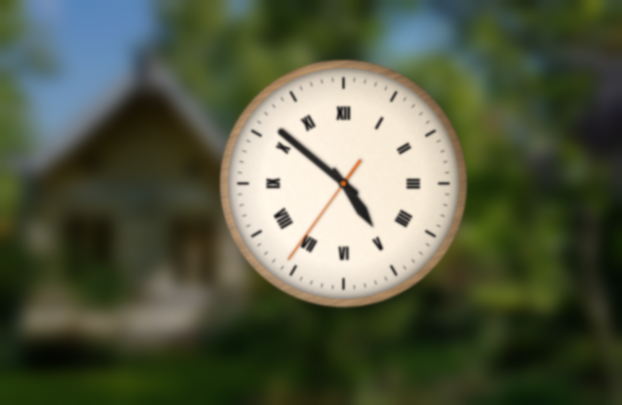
4:51:36
